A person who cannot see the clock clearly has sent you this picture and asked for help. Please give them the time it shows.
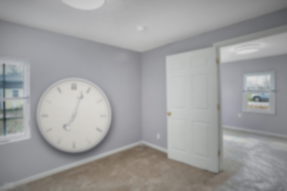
7:03
